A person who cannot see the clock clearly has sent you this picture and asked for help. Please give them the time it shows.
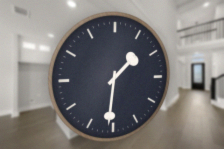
1:31
